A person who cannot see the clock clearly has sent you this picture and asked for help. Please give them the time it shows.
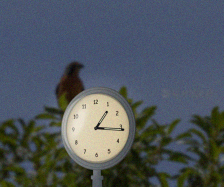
1:16
